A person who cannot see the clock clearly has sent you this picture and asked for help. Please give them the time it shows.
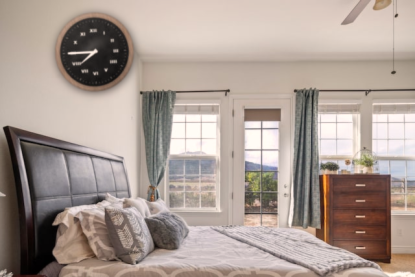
7:45
